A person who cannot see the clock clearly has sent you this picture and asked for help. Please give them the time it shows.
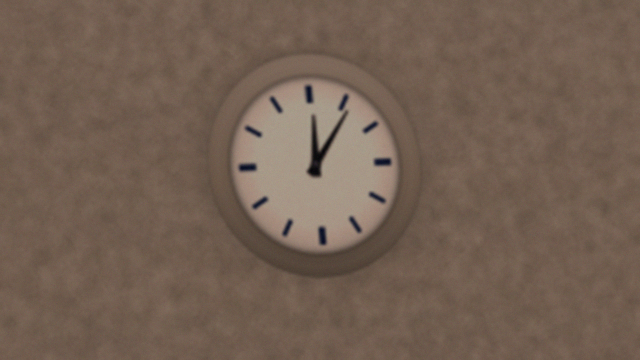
12:06
